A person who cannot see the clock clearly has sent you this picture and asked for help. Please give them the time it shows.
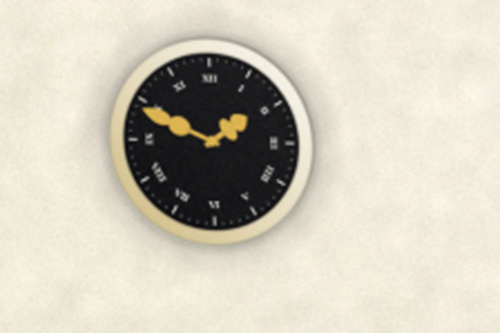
1:49
